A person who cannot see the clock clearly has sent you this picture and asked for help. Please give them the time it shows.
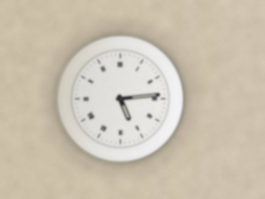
5:14
